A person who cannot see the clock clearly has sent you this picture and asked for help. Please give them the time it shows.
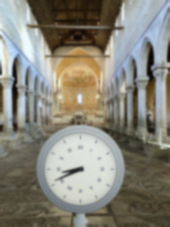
8:41
